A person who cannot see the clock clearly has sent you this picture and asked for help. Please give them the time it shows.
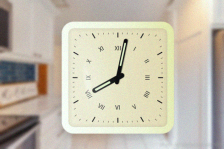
8:02
